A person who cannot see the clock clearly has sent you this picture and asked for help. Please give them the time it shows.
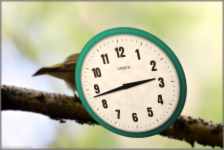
2:43
